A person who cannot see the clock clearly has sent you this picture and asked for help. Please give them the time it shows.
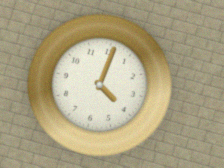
4:01
